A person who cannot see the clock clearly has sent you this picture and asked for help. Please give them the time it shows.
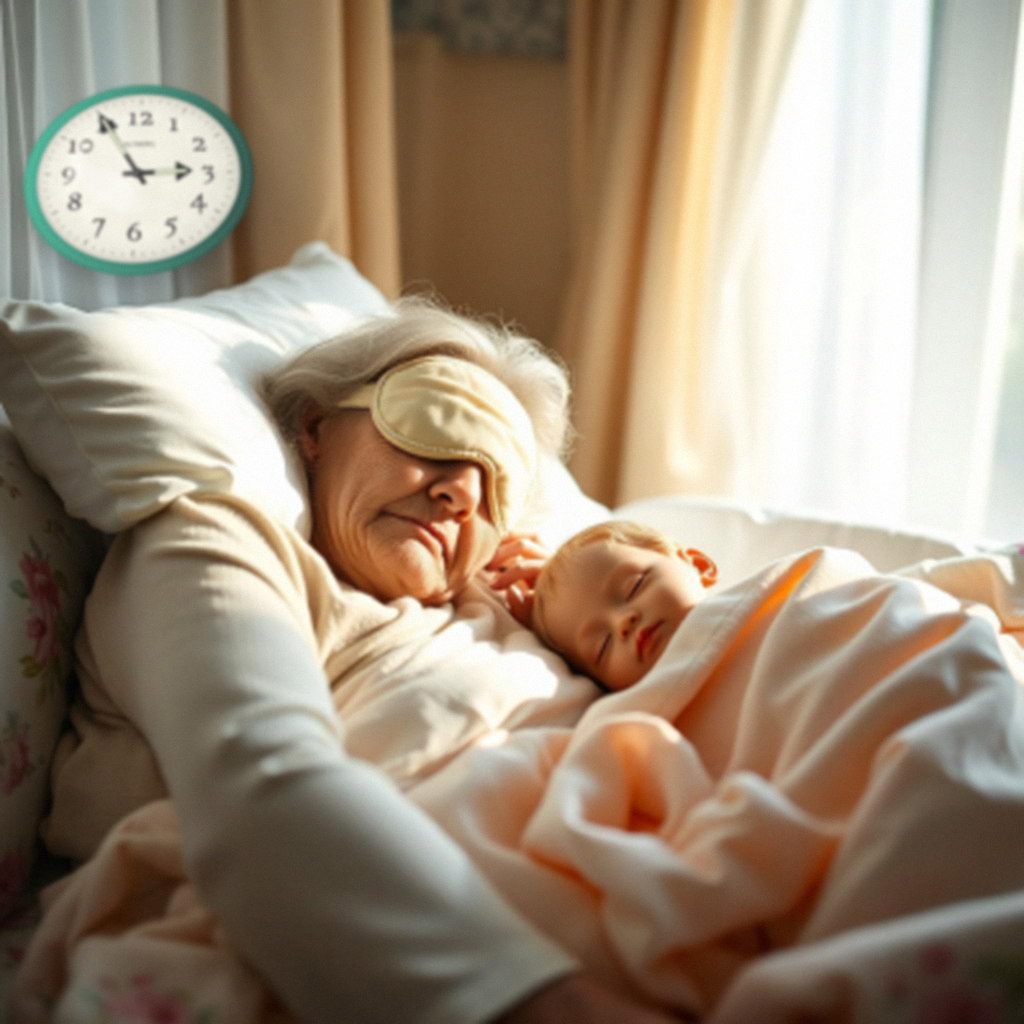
2:55
